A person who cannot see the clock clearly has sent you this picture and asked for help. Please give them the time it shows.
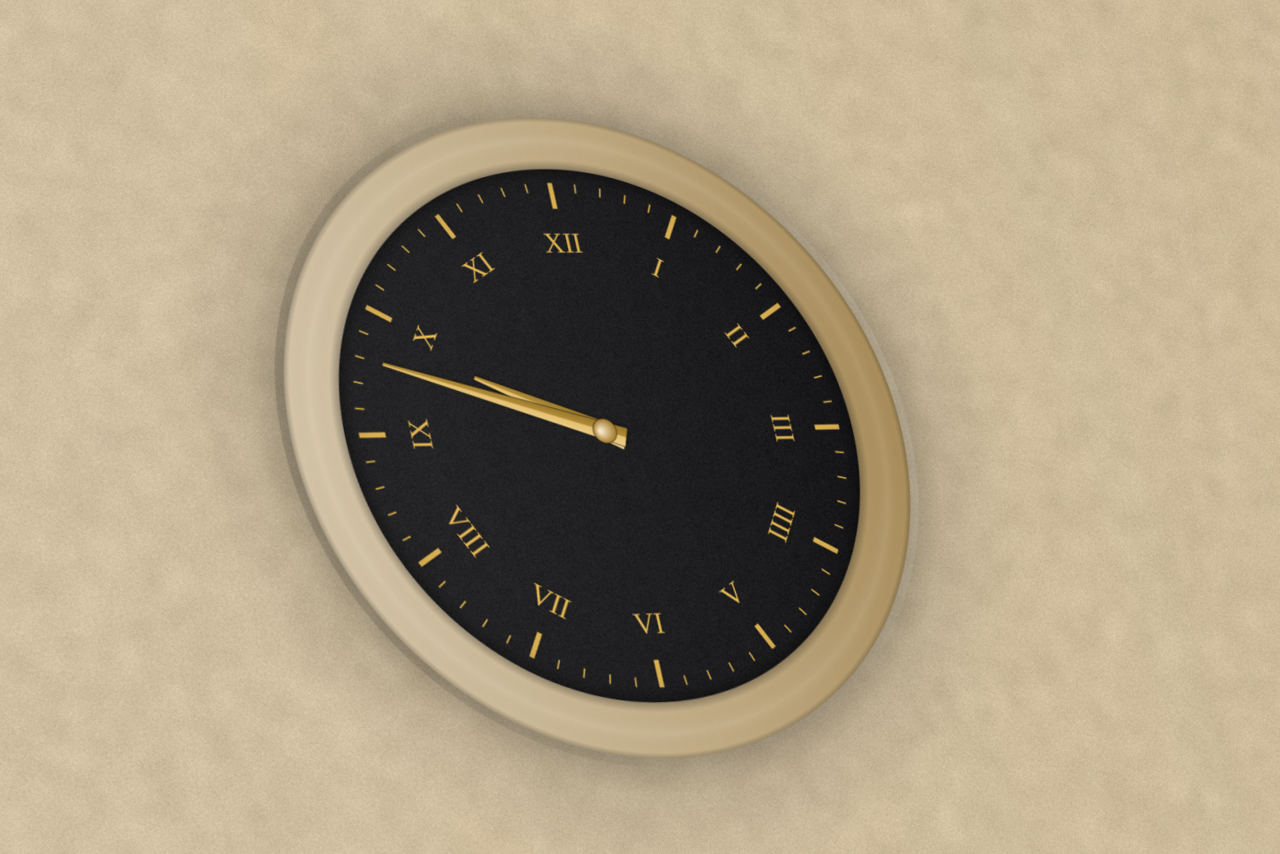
9:48
